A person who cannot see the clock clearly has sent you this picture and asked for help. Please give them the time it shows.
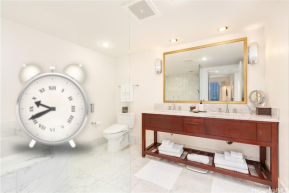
9:41
